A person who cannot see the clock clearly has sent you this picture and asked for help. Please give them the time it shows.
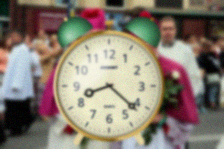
8:22
